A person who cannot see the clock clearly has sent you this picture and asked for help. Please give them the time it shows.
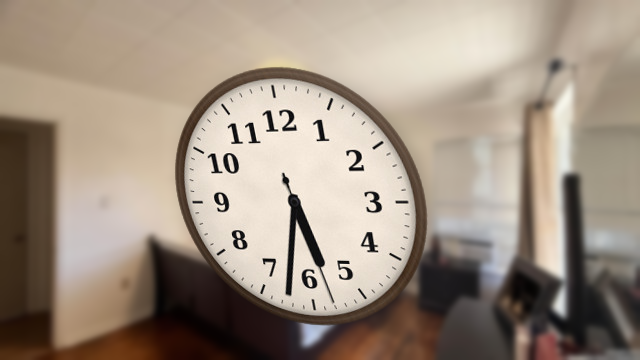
5:32:28
